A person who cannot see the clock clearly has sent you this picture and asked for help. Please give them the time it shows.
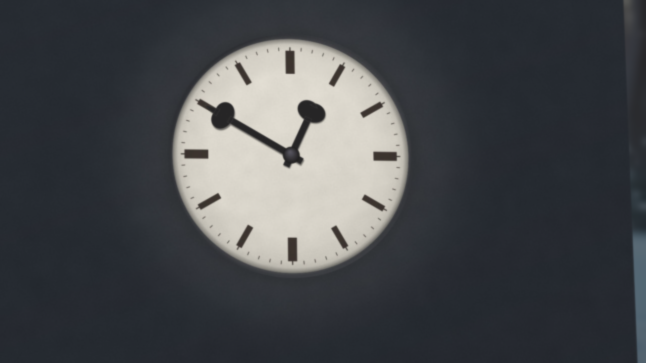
12:50
